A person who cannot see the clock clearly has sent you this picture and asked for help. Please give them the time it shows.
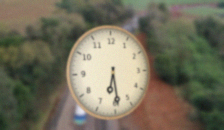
6:29
